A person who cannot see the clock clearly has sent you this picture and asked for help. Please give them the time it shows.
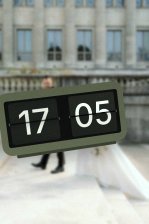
17:05
